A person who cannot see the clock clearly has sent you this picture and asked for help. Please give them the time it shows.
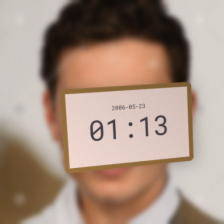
1:13
